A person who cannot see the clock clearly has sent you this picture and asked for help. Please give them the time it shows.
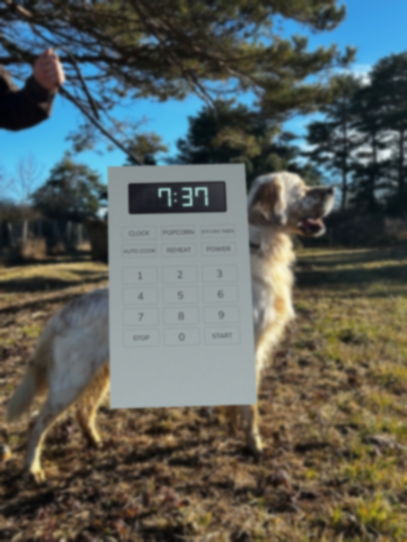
7:37
